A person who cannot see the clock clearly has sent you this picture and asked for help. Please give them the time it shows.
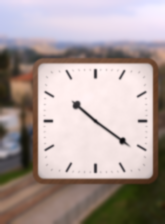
10:21
